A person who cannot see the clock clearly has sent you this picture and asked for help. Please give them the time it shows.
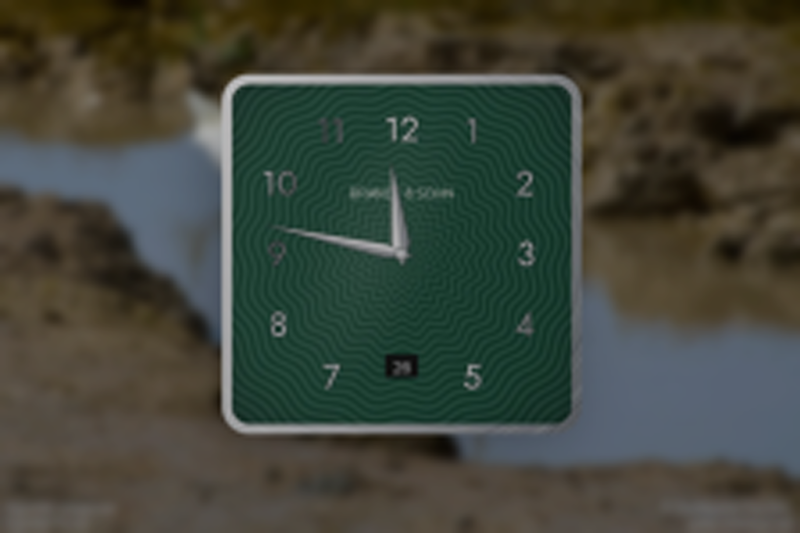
11:47
